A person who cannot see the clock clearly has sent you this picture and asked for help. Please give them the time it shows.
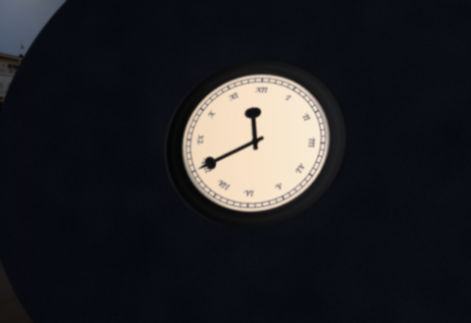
11:40
